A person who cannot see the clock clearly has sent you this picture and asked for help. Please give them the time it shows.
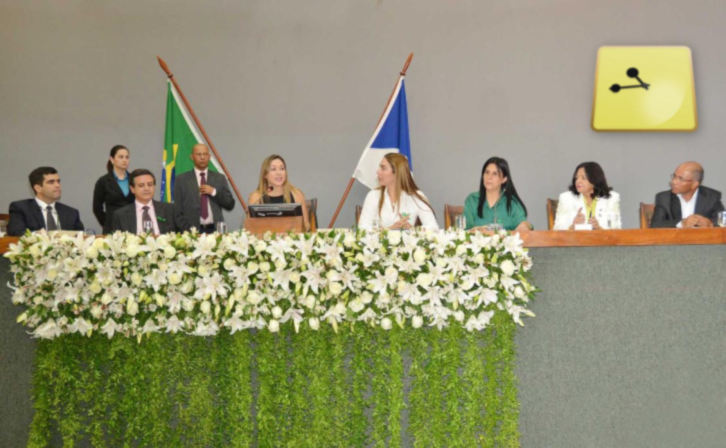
10:44
